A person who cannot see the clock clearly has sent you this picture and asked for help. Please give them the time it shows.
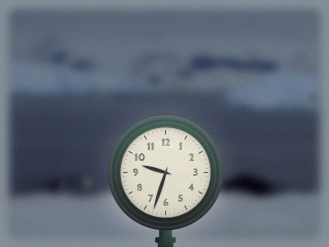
9:33
